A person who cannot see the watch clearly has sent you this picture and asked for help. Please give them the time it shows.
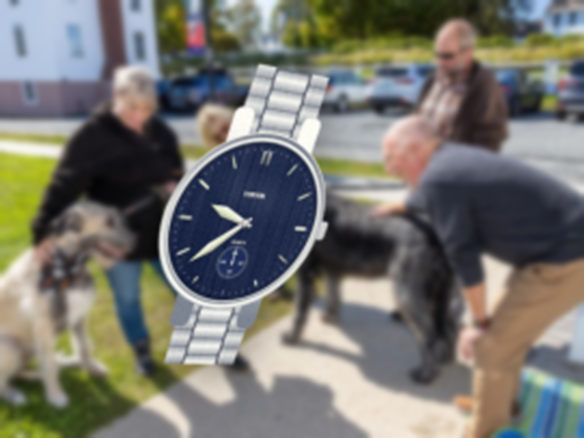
9:38
